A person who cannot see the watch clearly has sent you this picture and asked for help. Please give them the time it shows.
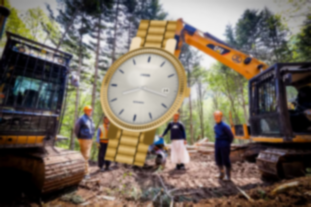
8:17
